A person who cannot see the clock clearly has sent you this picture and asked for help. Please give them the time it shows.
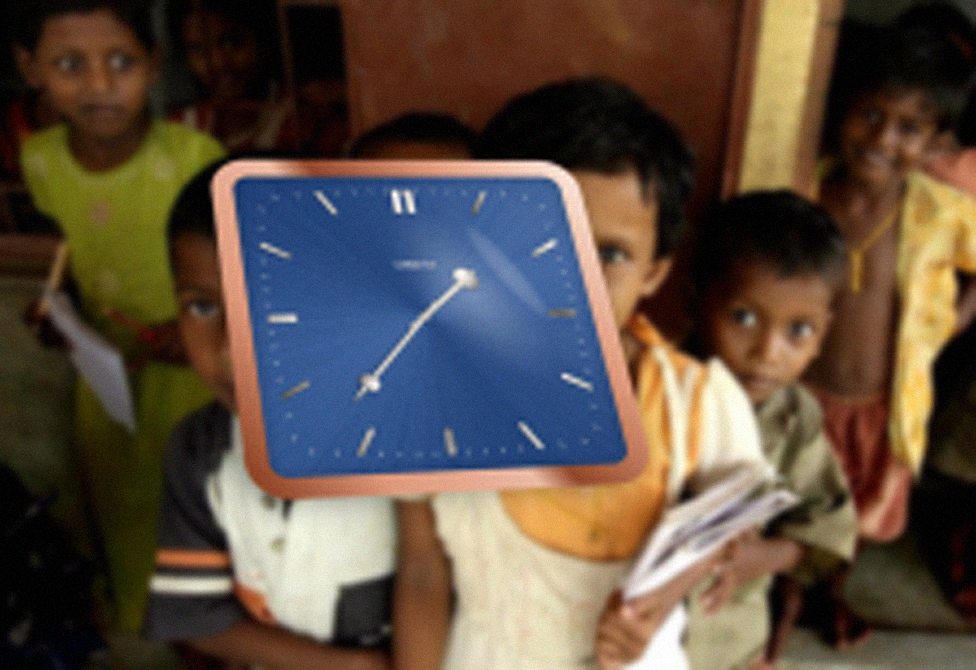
1:37
